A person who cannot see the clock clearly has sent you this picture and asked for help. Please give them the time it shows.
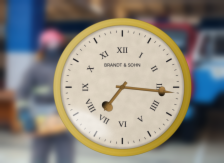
7:16
